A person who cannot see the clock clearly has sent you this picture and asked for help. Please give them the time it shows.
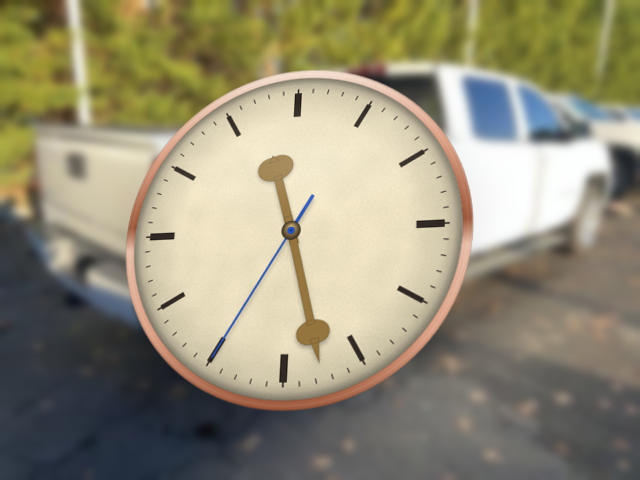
11:27:35
